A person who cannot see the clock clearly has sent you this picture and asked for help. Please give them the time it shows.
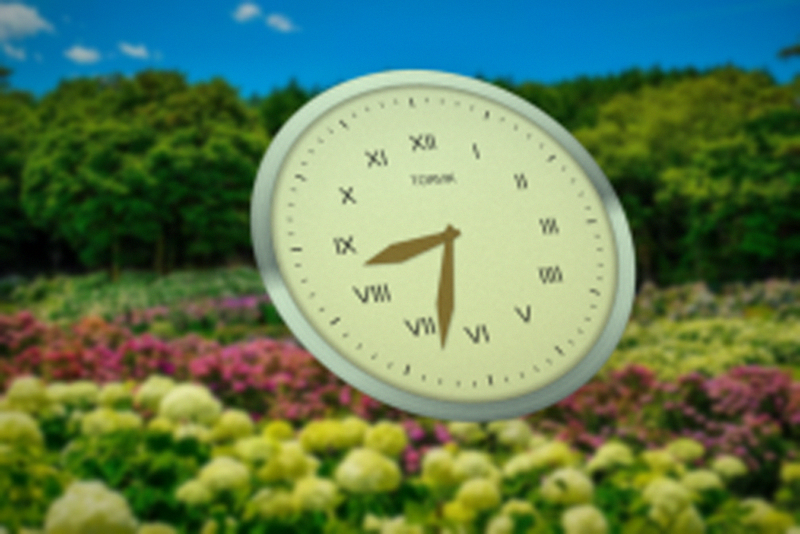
8:33
